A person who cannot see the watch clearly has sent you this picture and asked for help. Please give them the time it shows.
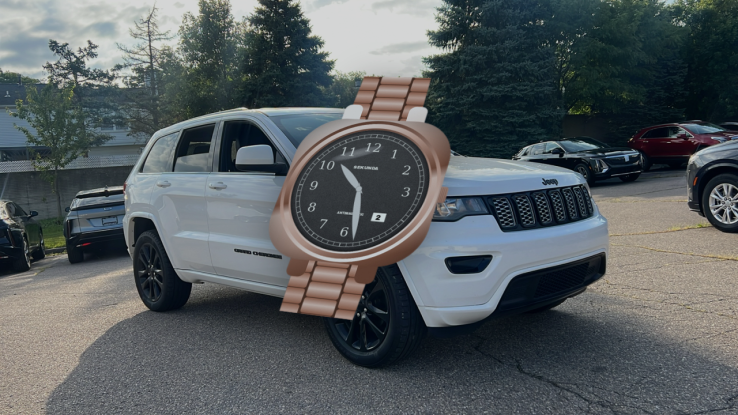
10:28
